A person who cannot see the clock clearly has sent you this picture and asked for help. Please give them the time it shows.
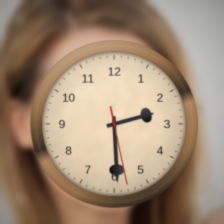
2:29:28
